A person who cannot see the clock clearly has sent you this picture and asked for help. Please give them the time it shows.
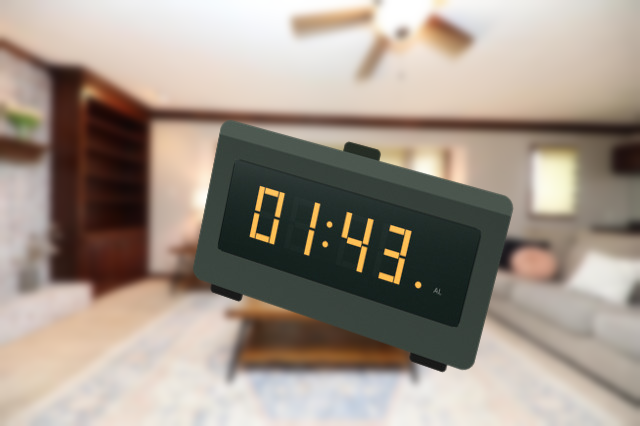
1:43
